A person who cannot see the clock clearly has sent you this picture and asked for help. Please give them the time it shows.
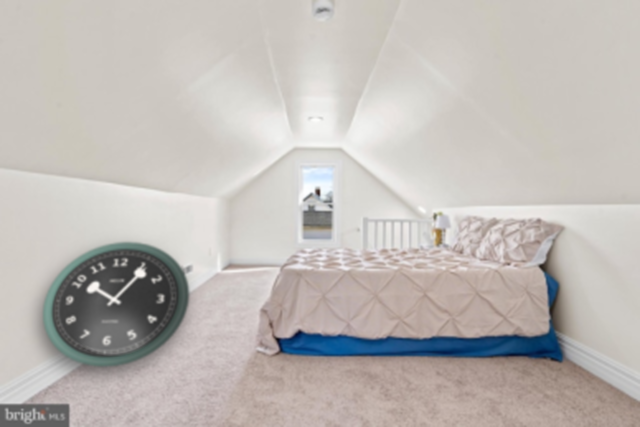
10:06
